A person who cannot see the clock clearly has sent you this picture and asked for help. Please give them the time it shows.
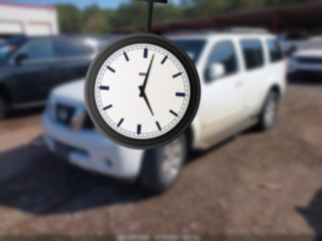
5:02
